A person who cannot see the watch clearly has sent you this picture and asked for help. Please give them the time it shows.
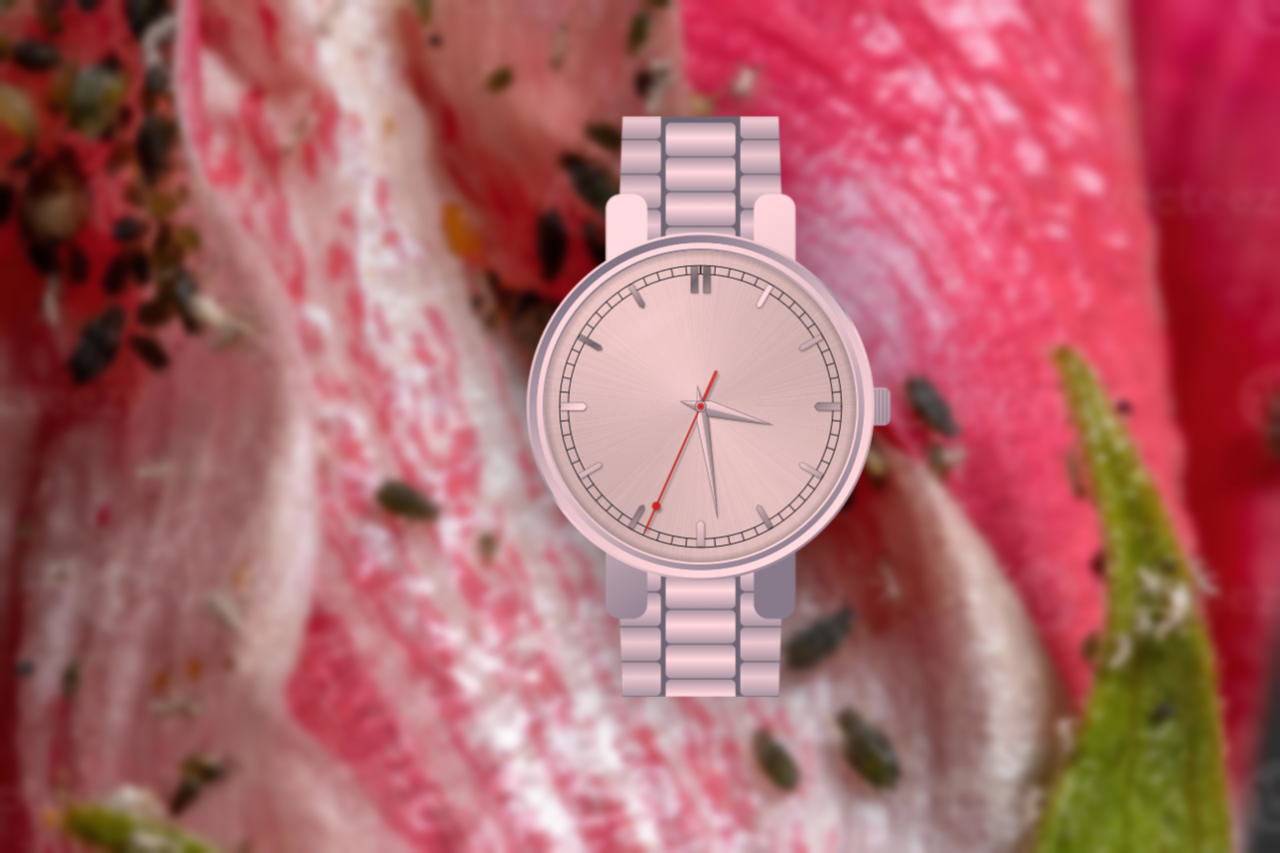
3:28:34
